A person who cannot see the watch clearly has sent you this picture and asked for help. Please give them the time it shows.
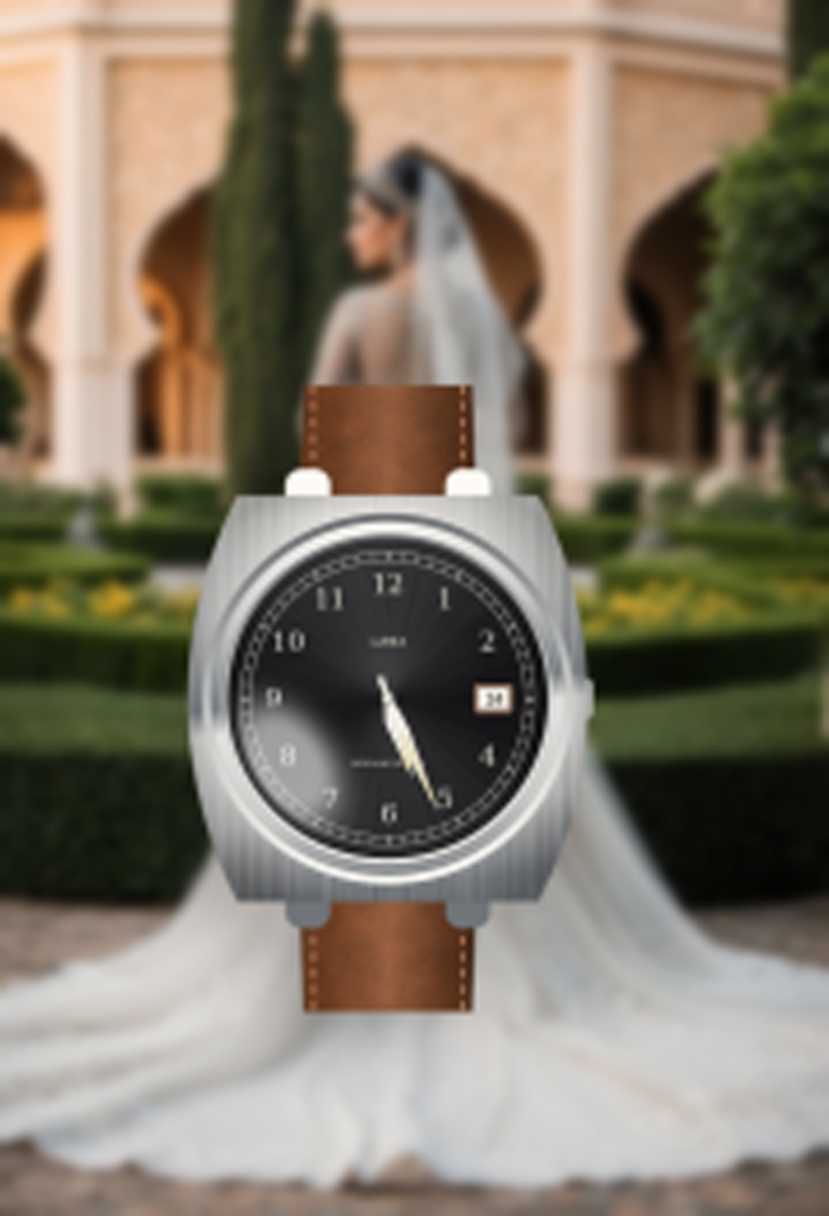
5:26
